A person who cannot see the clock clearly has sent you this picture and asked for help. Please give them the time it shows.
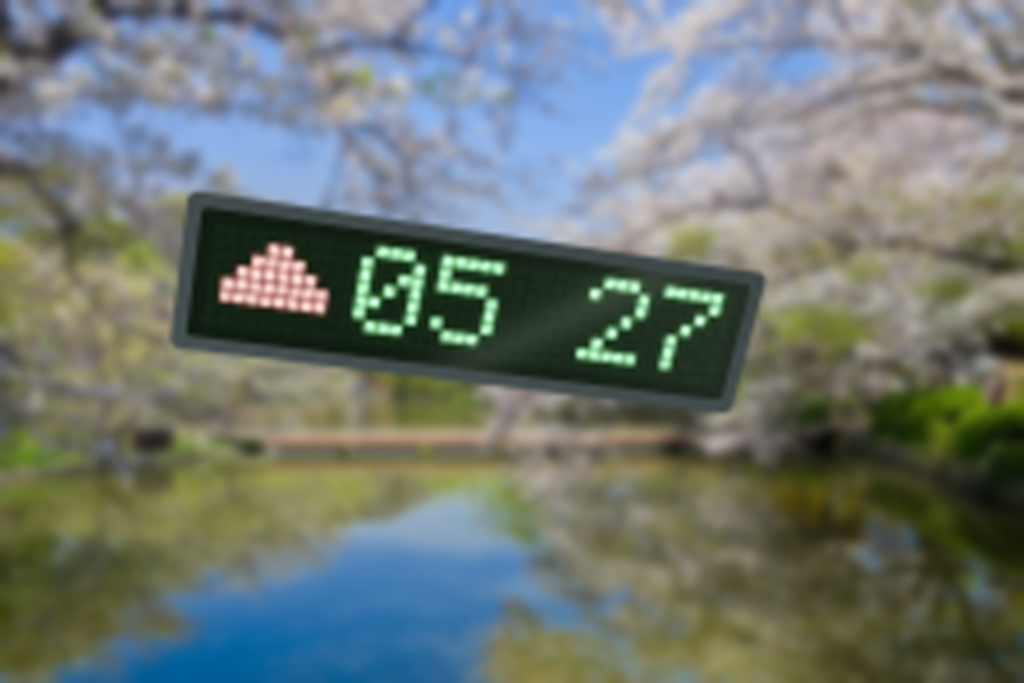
5:27
